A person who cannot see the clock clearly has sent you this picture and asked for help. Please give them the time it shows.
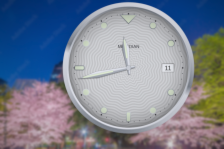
11:43
